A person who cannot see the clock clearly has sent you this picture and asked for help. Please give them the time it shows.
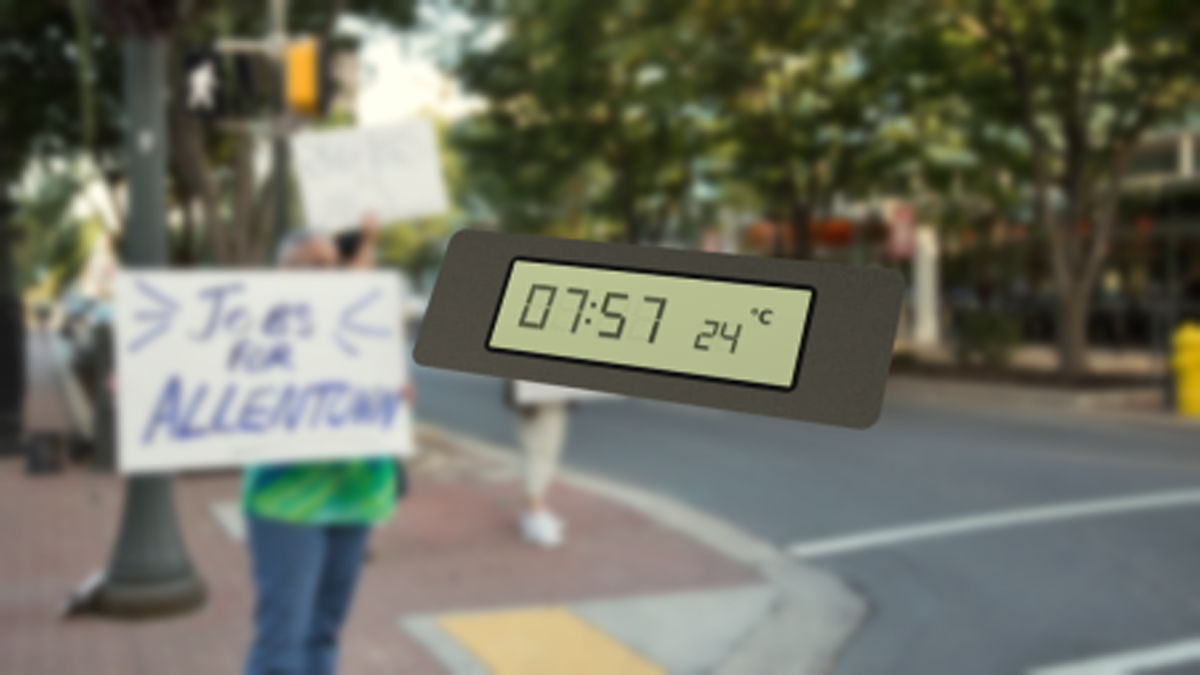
7:57
